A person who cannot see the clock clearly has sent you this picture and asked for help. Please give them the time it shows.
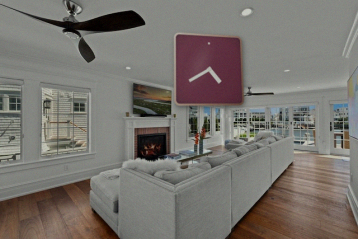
4:40
